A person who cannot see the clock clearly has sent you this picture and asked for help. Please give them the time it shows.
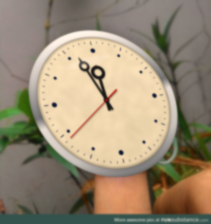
11:56:39
